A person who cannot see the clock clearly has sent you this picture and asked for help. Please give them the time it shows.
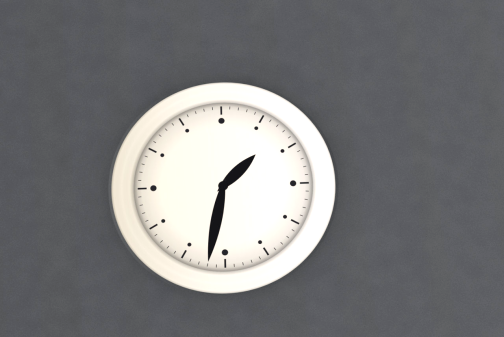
1:32
